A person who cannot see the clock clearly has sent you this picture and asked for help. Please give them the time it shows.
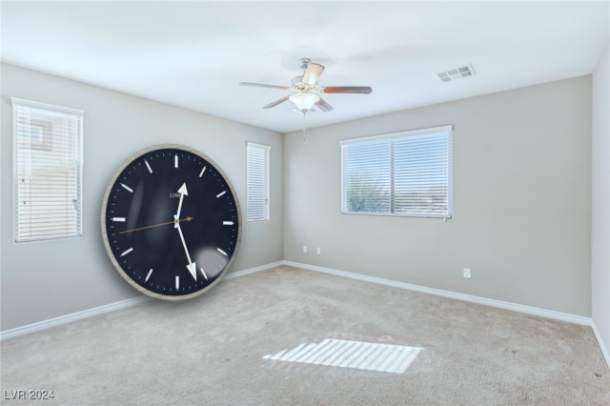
12:26:43
